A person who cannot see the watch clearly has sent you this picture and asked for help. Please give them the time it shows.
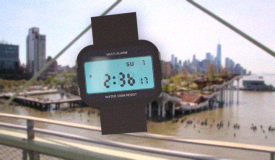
2:36:17
